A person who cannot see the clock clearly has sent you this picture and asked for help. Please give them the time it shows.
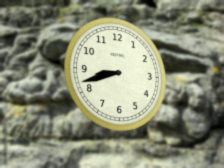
8:42
